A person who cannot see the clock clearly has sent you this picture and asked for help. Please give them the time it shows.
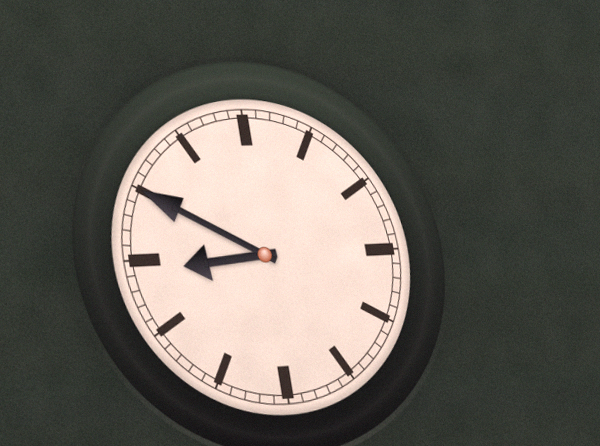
8:50
